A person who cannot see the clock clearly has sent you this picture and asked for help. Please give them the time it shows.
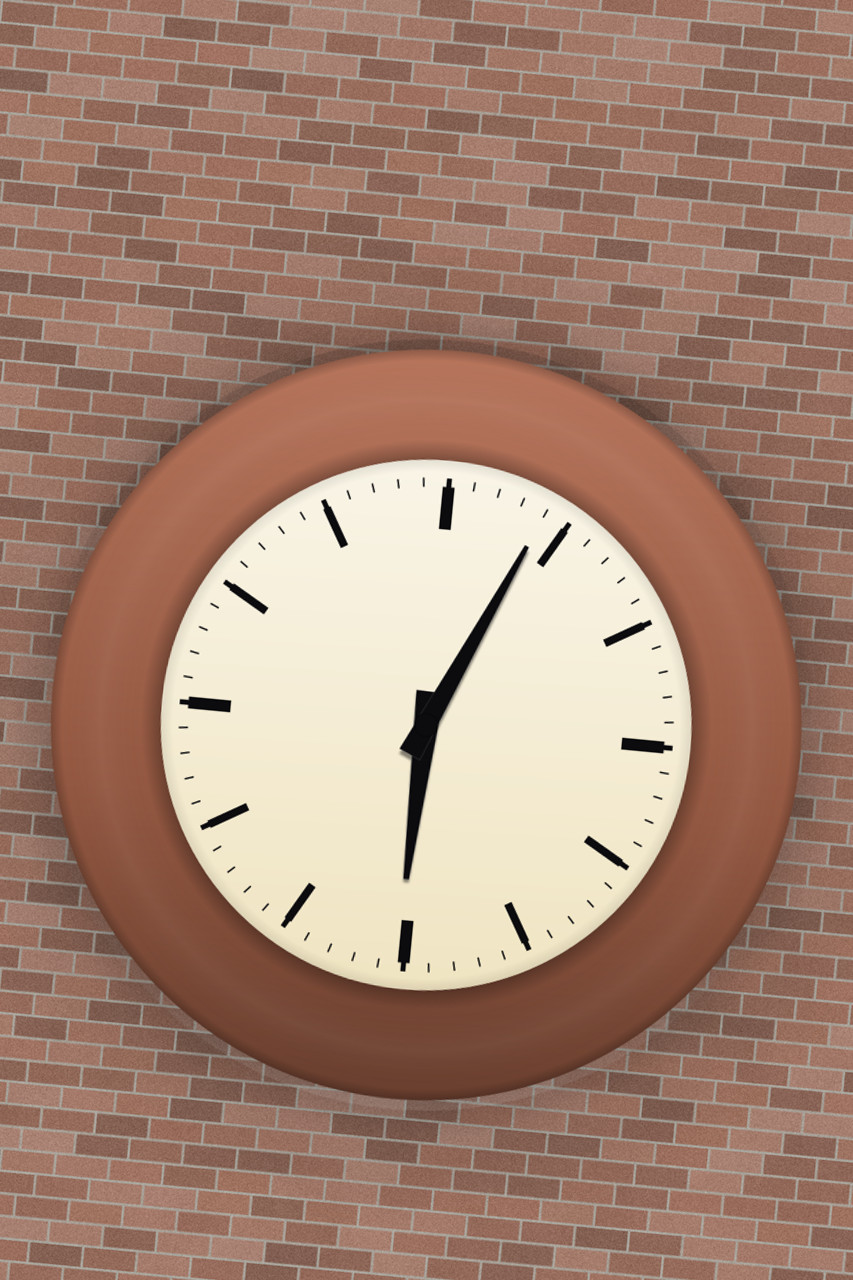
6:04
